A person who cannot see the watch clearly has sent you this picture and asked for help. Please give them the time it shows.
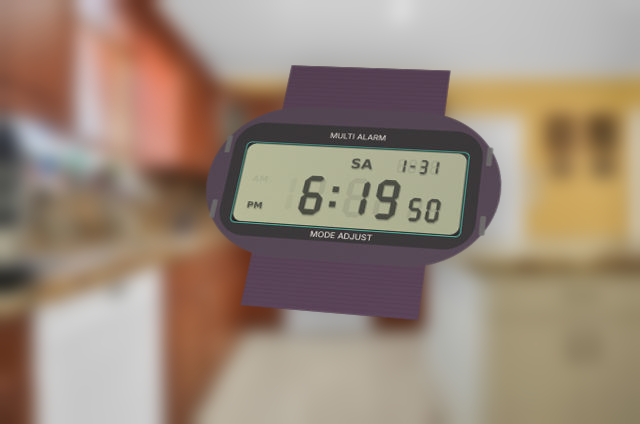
6:19:50
